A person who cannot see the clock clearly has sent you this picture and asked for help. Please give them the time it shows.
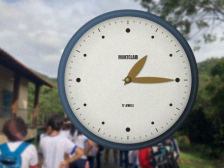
1:15
